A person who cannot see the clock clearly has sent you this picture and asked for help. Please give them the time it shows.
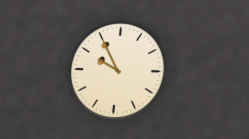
9:55
